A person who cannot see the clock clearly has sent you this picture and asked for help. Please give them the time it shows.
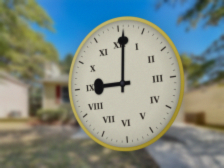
9:01
